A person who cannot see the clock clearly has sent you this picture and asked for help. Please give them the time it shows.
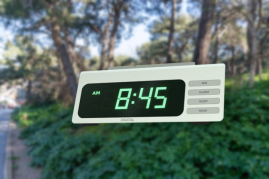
8:45
